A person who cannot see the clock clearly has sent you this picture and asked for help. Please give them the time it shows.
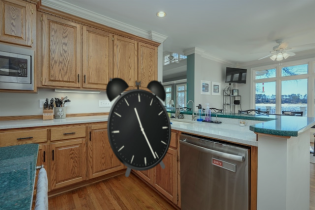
11:26
